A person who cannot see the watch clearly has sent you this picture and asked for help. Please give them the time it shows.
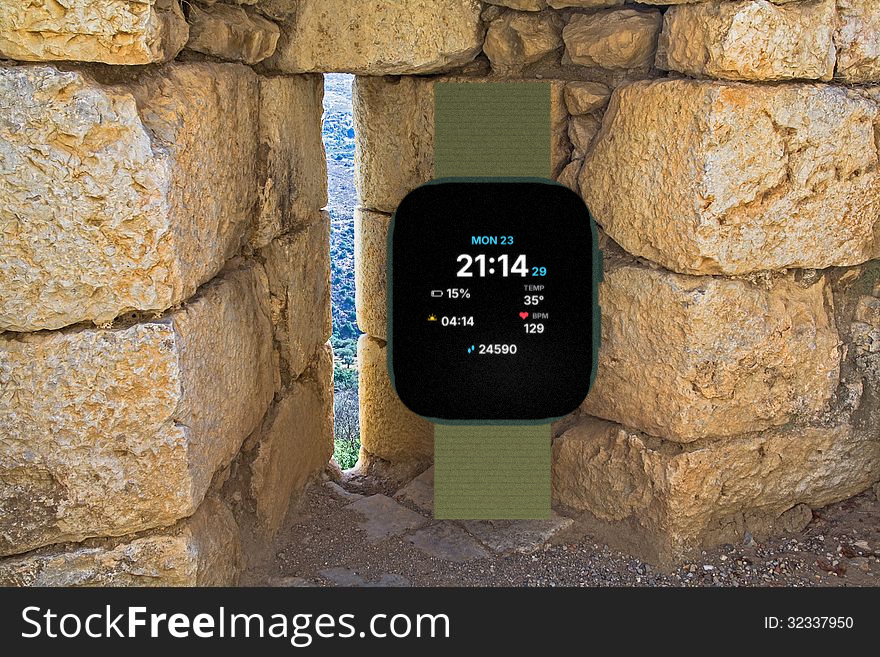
21:14:29
